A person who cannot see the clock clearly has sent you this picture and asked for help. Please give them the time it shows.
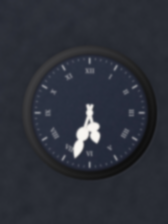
5:33
